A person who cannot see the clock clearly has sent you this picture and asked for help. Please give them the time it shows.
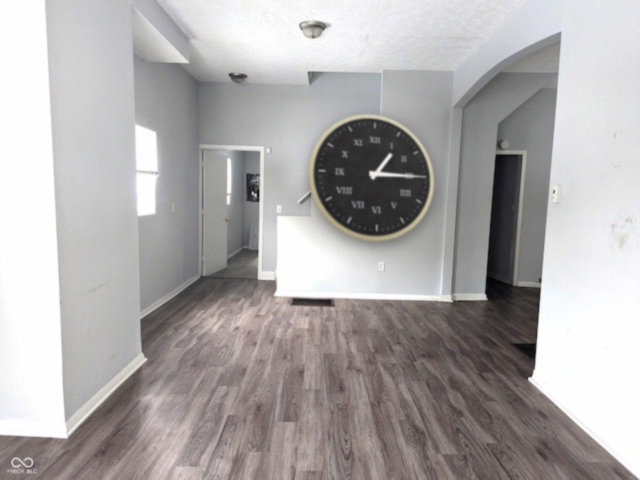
1:15
